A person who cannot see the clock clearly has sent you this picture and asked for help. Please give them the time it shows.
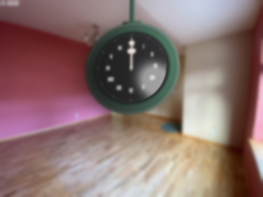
12:00
